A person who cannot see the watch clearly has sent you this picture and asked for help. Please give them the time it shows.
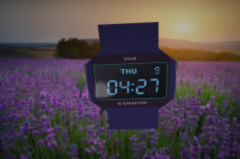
4:27
